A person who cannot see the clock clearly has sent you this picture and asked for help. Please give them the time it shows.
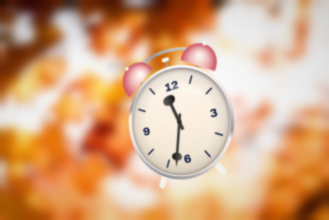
11:33
